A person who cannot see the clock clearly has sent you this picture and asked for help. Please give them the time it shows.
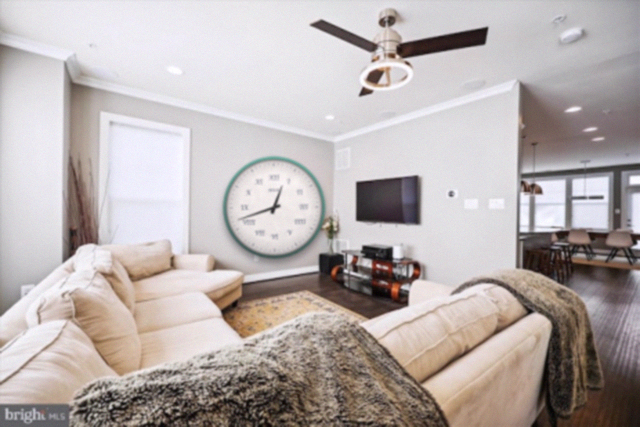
12:42
